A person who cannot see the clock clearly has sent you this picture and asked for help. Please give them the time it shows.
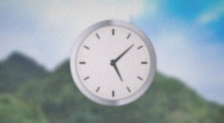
5:08
